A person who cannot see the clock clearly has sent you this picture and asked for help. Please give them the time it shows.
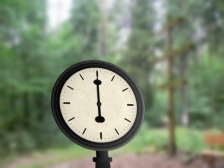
6:00
